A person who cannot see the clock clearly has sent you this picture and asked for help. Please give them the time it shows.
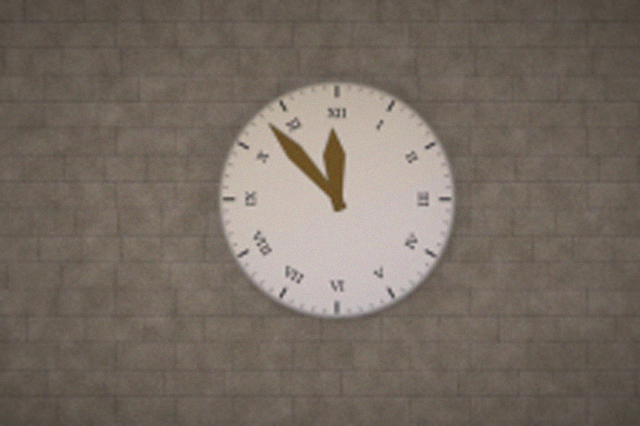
11:53
